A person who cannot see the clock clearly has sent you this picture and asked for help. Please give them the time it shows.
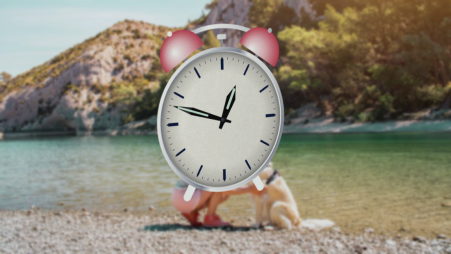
12:48
